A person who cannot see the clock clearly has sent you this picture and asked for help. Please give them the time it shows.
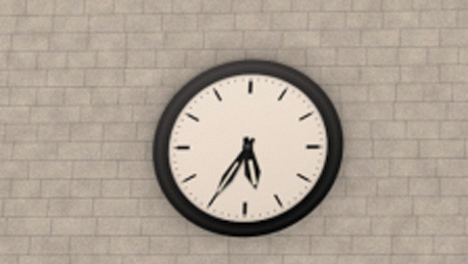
5:35
